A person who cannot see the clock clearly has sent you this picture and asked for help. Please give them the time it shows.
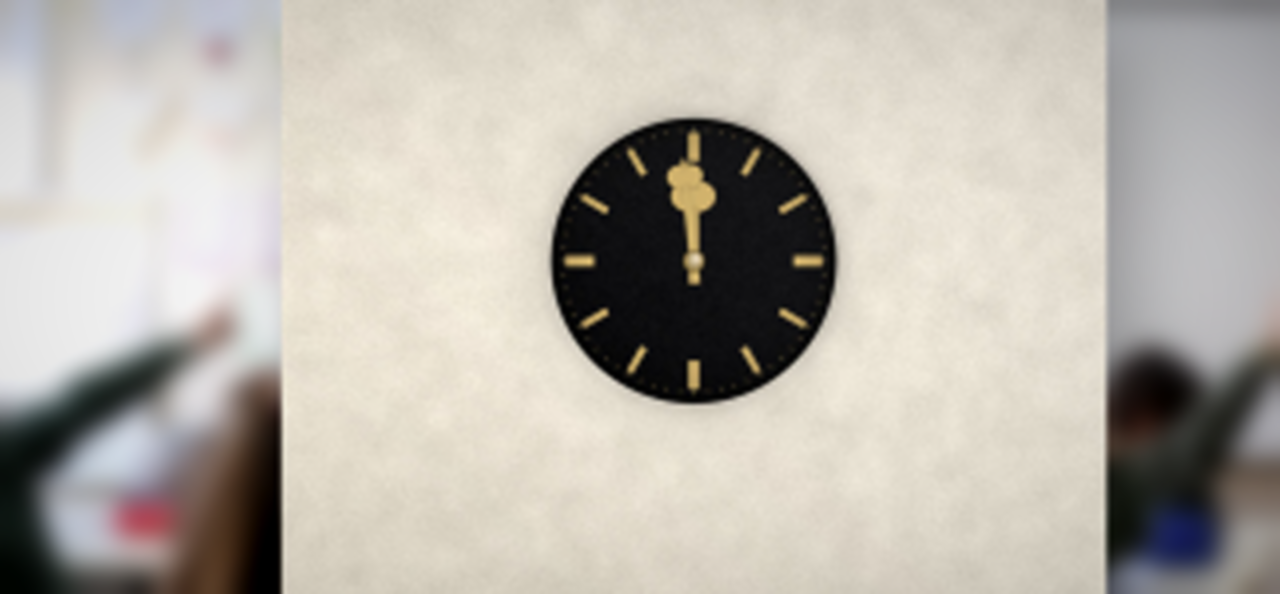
11:59
